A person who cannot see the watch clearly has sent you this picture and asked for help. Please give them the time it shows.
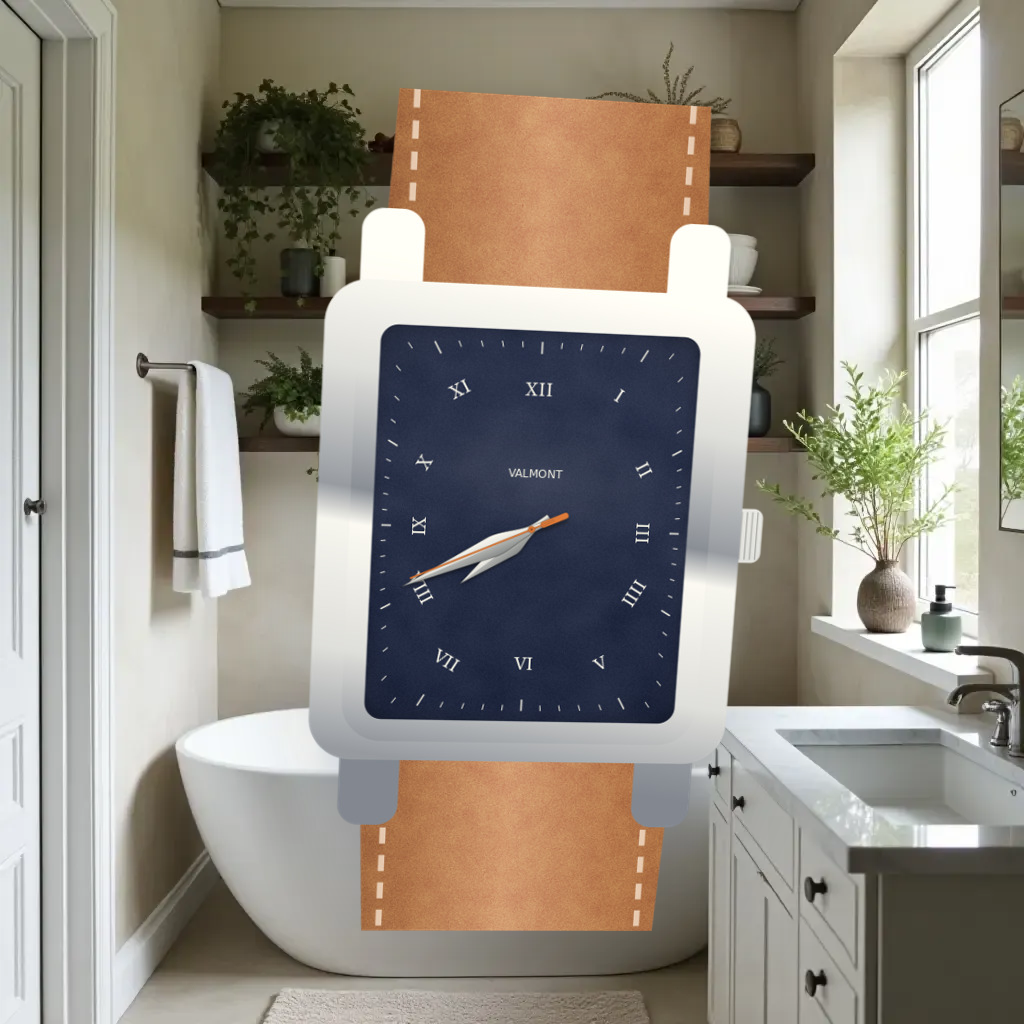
7:40:41
